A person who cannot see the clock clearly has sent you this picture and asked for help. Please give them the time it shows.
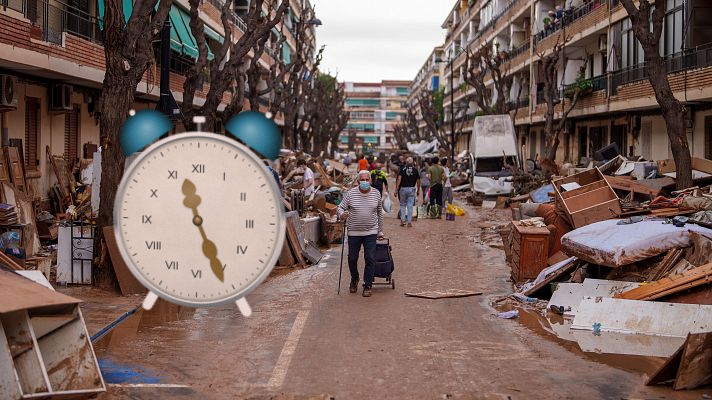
11:26
